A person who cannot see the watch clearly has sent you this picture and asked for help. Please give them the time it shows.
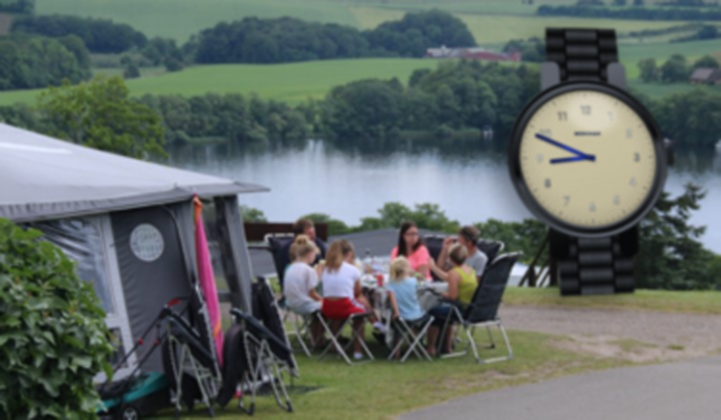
8:49
